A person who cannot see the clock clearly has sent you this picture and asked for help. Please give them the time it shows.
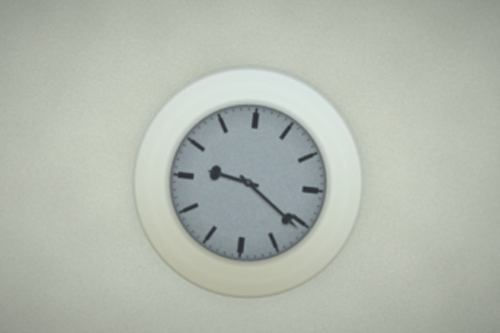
9:21
